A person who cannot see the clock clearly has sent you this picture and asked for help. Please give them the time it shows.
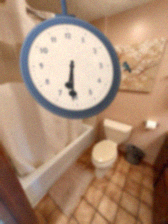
6:31
